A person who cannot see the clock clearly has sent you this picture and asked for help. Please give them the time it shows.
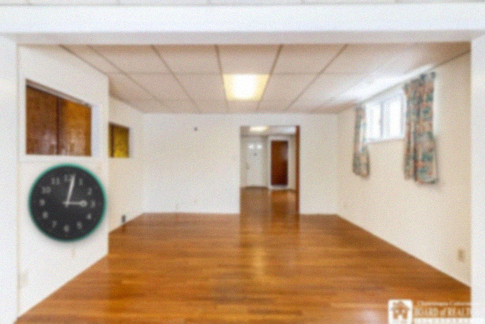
3:02
